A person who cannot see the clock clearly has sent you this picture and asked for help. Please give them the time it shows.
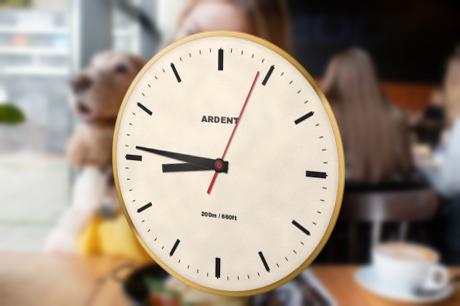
8:46:04
